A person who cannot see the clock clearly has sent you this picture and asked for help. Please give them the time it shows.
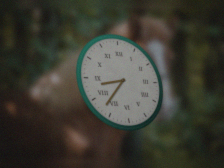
8:37
